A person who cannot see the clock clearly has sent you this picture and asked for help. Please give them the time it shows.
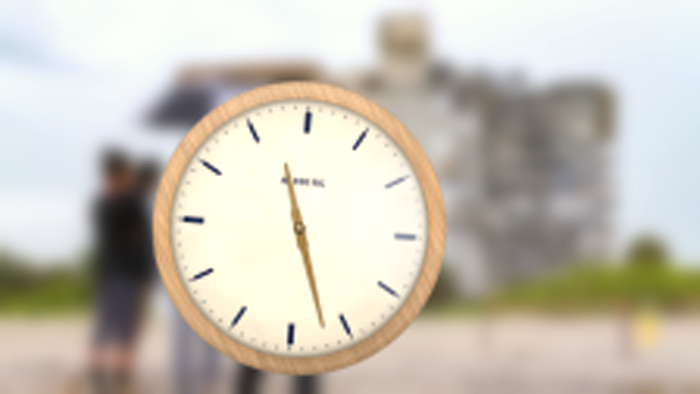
11:27
